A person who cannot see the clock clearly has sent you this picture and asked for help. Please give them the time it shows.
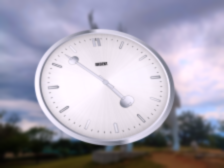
4:53
